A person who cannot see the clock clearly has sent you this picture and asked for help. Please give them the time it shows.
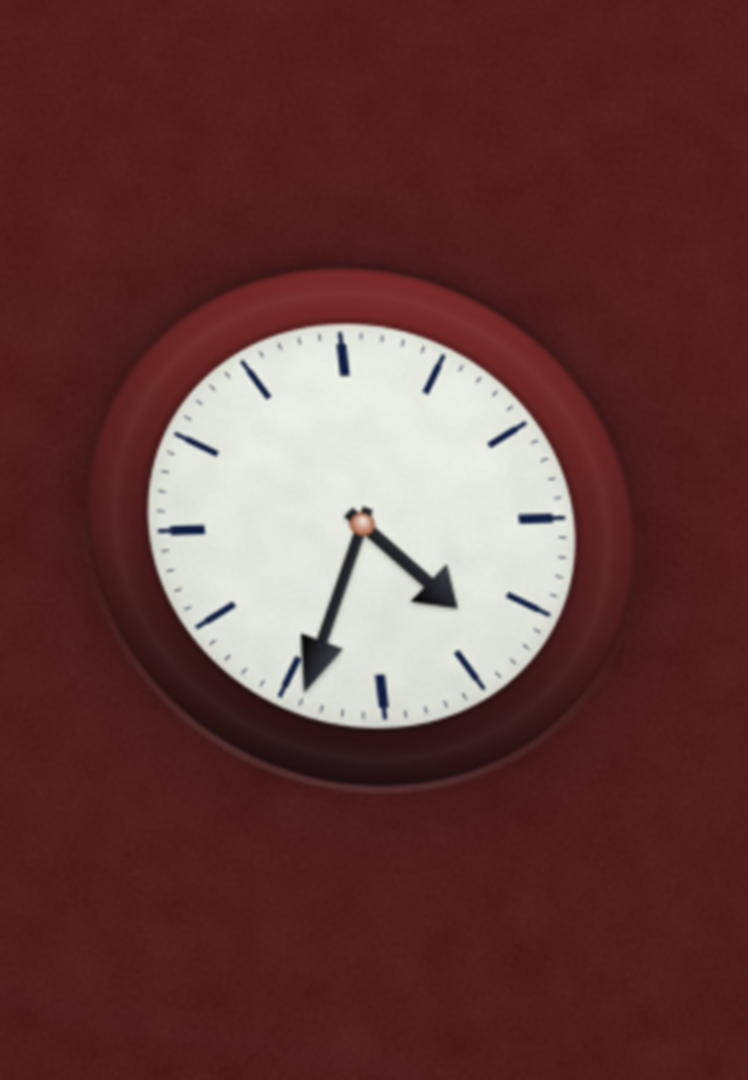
4:34
